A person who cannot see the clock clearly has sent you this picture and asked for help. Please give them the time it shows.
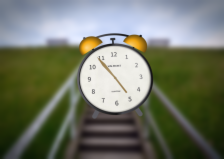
4:54
